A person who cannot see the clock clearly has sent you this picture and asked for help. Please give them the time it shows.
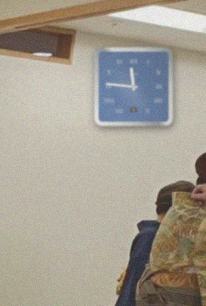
11:46
